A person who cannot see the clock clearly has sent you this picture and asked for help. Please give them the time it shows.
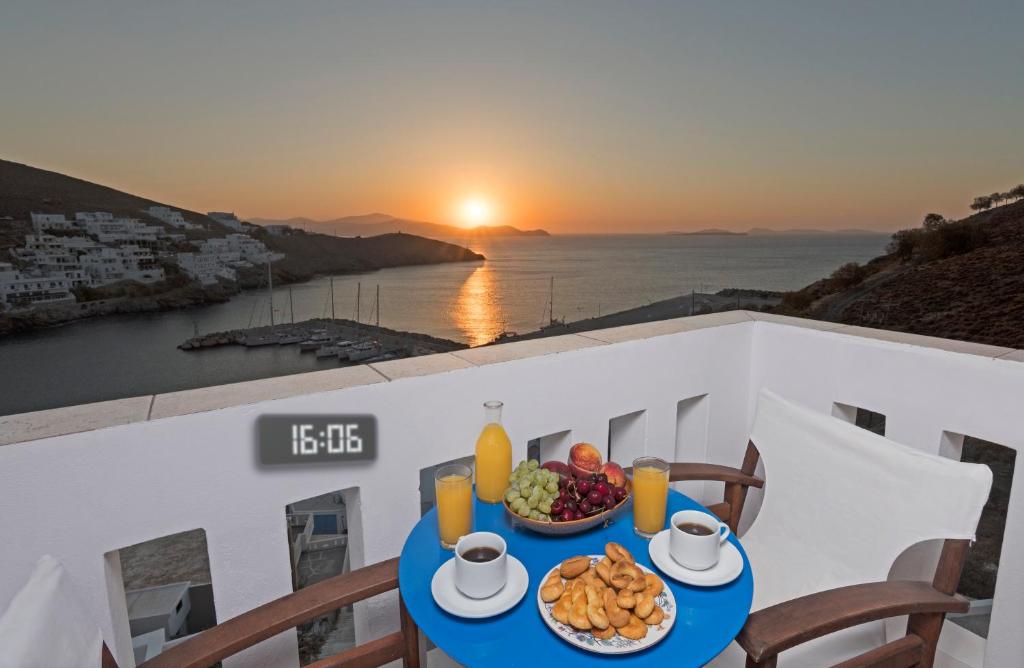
16:06
